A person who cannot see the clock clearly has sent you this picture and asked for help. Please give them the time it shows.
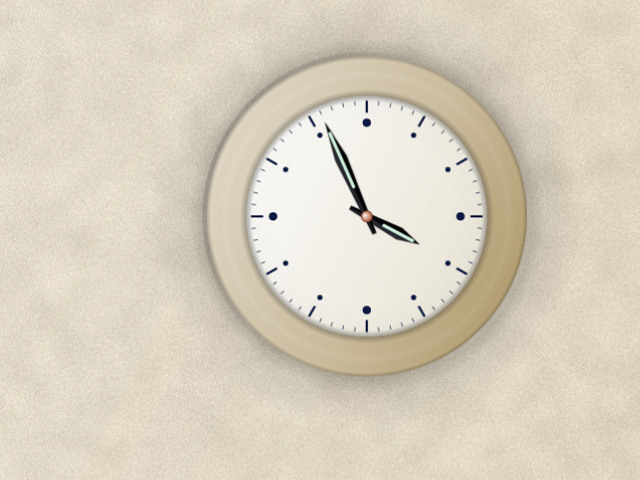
3:56
